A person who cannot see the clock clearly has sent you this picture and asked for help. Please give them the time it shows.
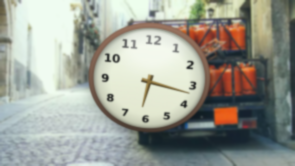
6:17
